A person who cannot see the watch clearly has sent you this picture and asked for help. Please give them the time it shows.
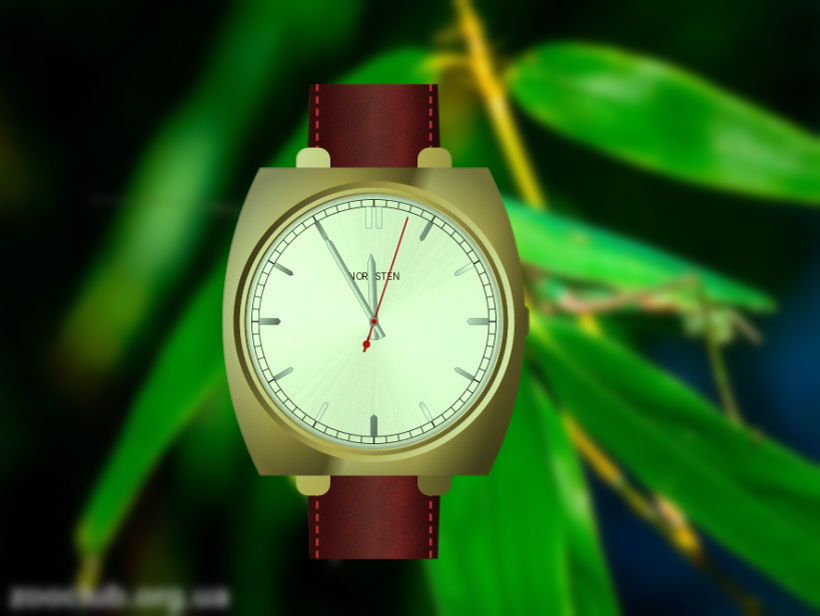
11:55:03
